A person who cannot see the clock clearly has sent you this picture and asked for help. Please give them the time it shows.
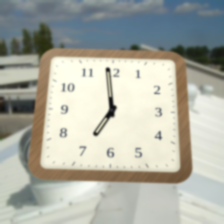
6:59
